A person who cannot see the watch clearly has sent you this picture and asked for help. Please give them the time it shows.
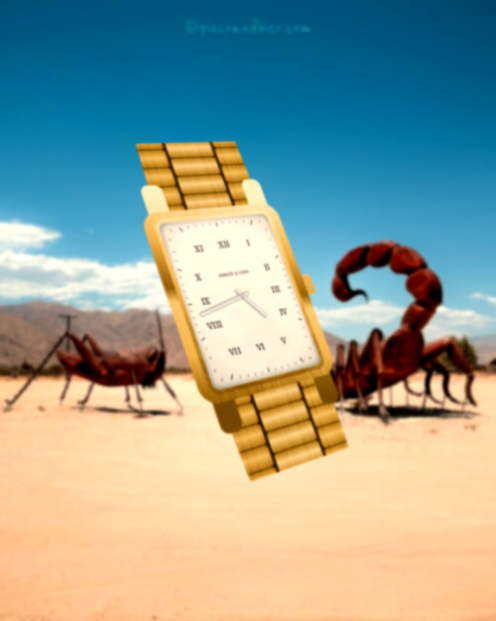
4:43
